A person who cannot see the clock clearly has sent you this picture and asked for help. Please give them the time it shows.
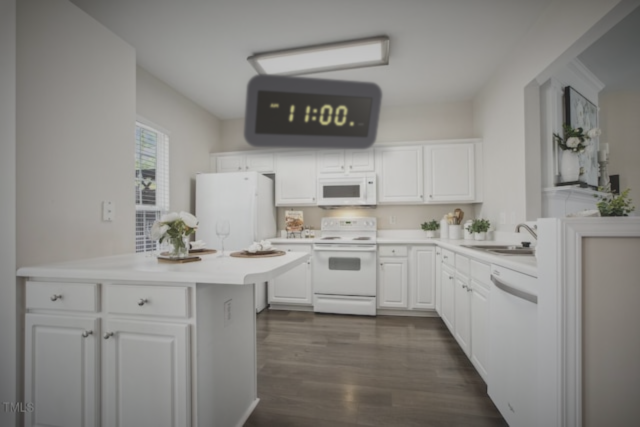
11:00
